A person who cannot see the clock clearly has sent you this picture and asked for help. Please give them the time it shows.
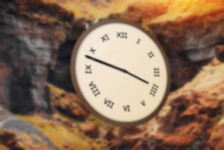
3:48
